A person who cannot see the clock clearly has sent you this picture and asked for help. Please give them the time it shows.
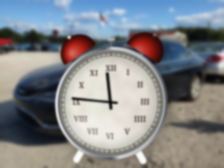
11:46
